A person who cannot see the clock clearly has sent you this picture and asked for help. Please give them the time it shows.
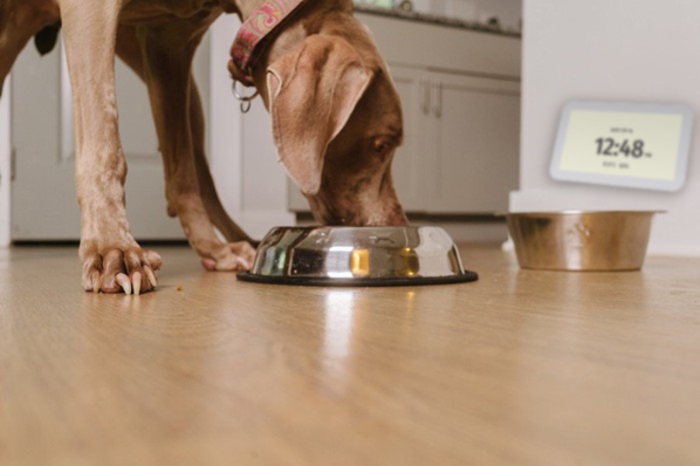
12:48
